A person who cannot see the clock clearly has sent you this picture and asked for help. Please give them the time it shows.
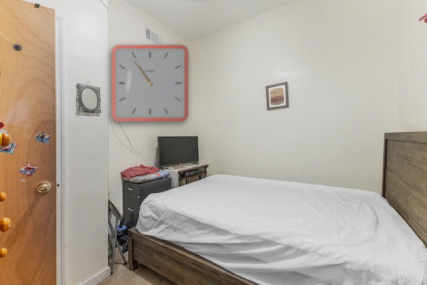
10:54
